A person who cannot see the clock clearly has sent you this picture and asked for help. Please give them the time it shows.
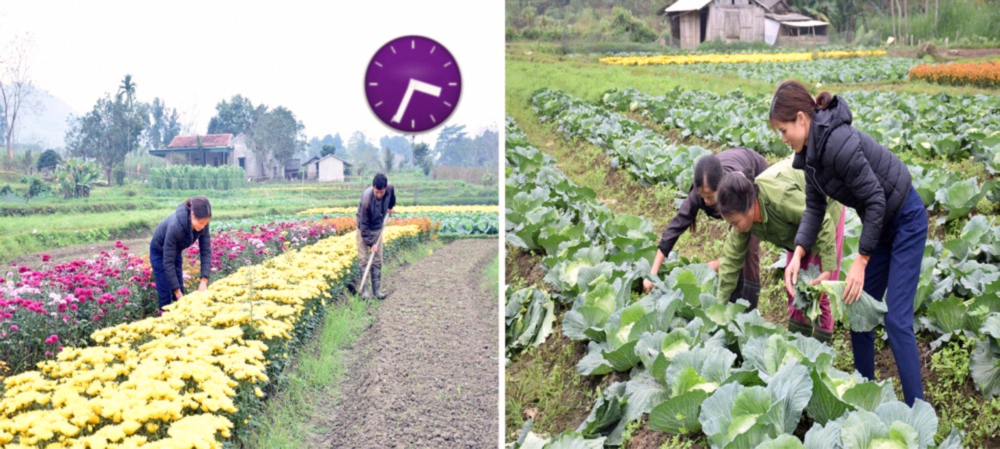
3:34
